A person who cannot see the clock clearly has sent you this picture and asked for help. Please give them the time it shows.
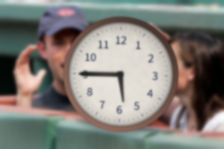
5:45
